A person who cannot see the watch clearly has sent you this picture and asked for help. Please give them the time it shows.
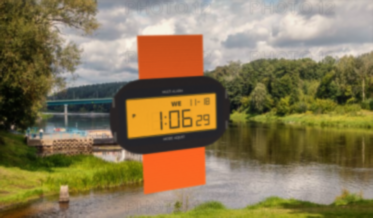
1:06:29
